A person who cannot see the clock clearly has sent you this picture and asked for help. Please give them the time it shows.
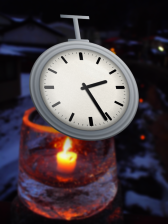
2:26
